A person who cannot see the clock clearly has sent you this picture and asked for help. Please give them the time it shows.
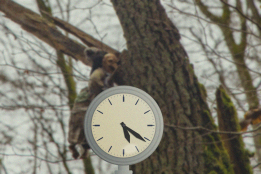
5:21
